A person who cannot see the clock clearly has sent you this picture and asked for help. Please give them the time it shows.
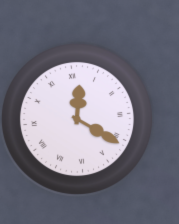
12:21
